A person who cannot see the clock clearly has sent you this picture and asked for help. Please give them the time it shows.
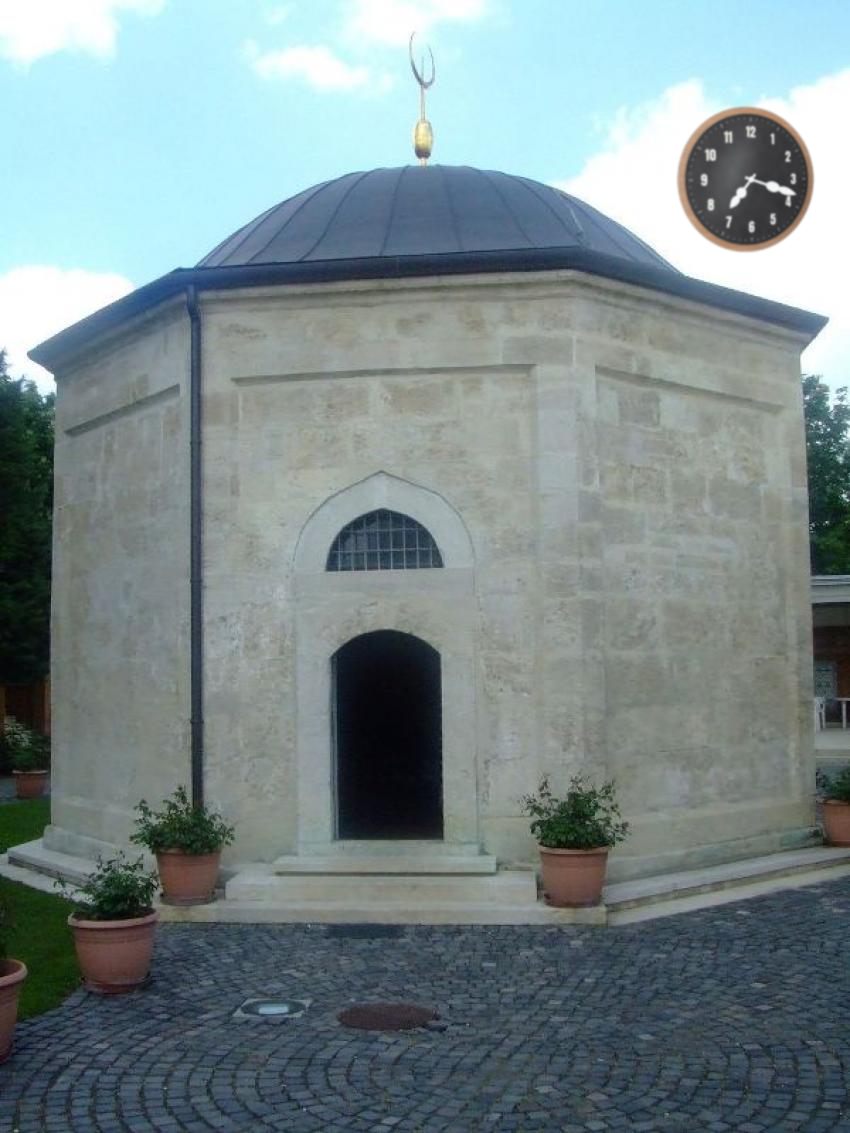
7:18
